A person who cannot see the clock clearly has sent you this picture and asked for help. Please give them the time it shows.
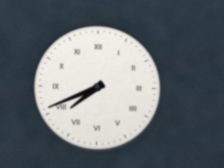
7:41
